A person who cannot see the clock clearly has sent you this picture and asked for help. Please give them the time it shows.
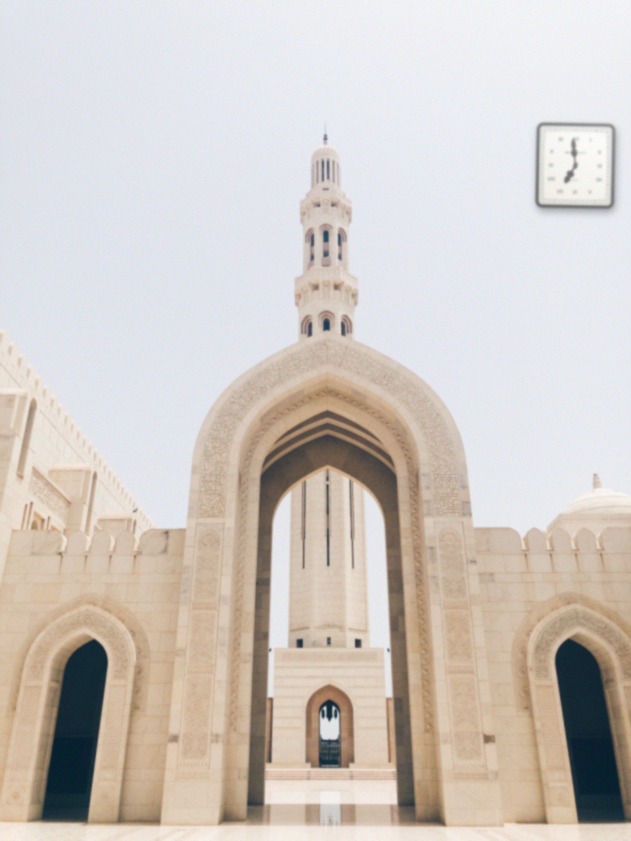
6:59
